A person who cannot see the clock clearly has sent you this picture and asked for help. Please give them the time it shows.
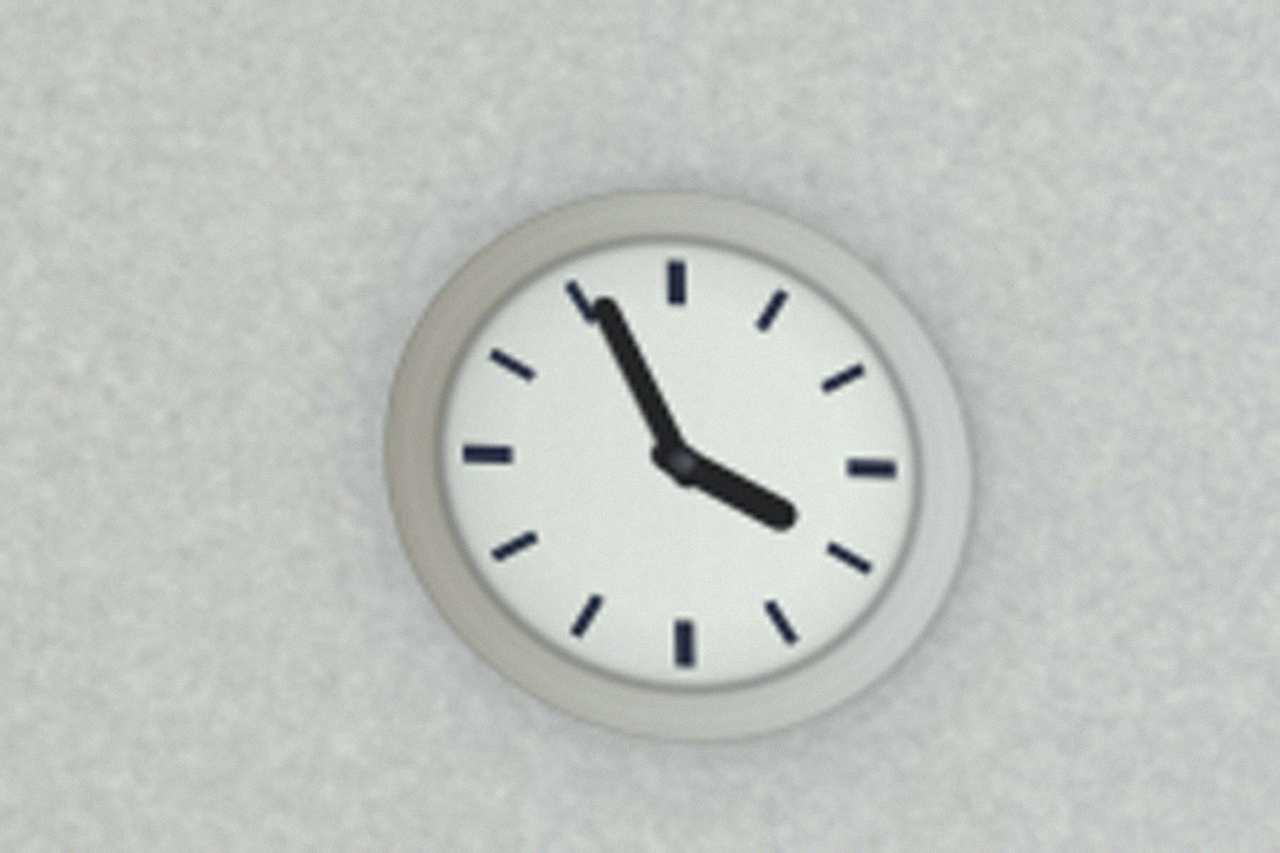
3:56
